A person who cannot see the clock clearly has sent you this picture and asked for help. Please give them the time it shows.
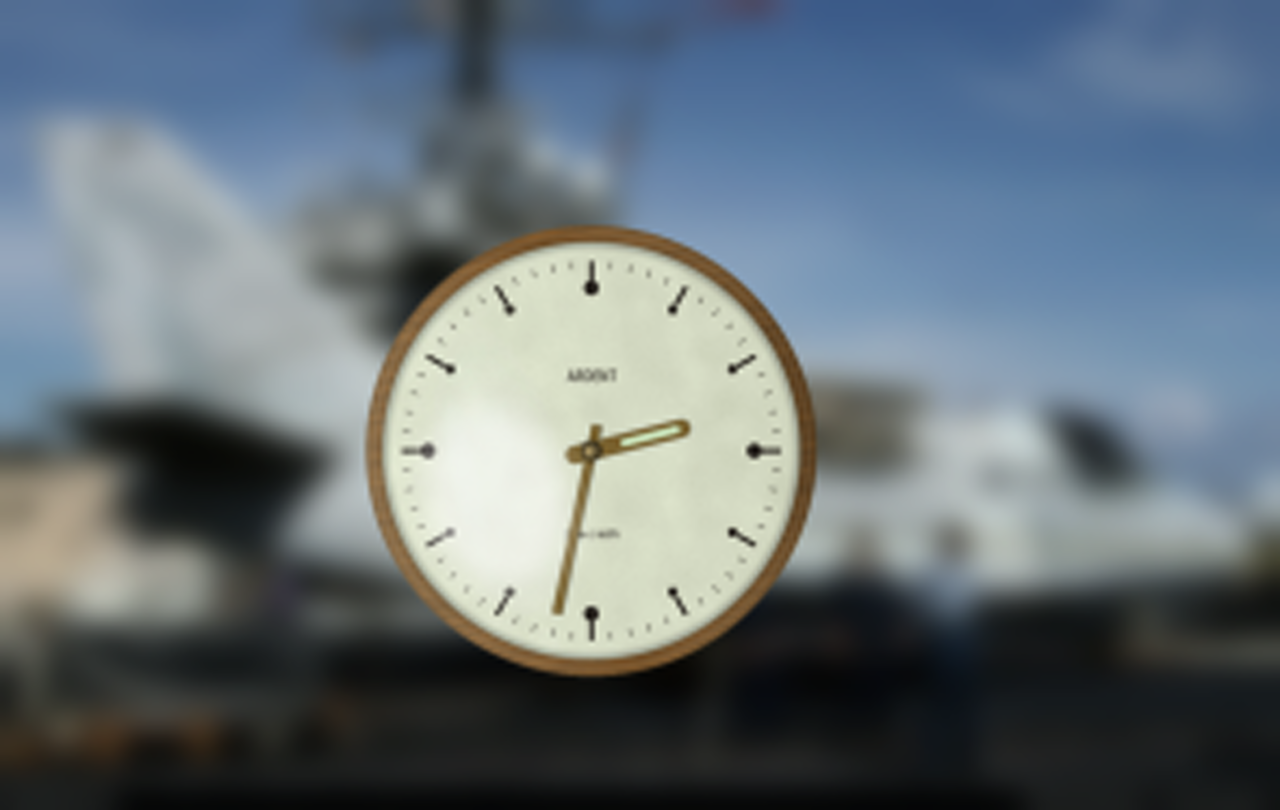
2:32
